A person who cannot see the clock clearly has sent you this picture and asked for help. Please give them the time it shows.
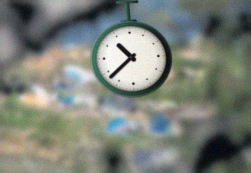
10:38
